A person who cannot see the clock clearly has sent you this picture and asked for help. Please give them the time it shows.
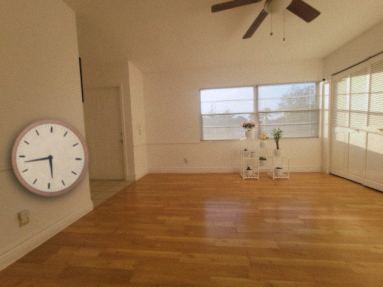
5:43
